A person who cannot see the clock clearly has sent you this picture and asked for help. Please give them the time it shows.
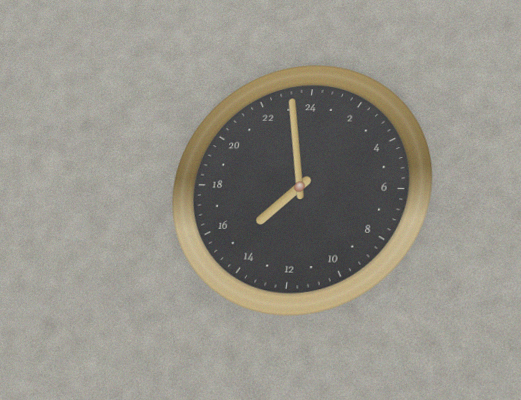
14:58
